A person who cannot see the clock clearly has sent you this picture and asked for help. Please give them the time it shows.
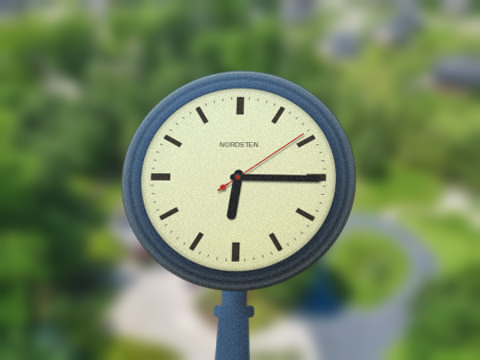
6:15:09
